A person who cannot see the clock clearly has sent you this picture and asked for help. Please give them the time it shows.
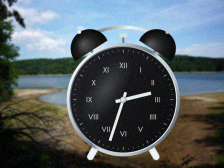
2:33
